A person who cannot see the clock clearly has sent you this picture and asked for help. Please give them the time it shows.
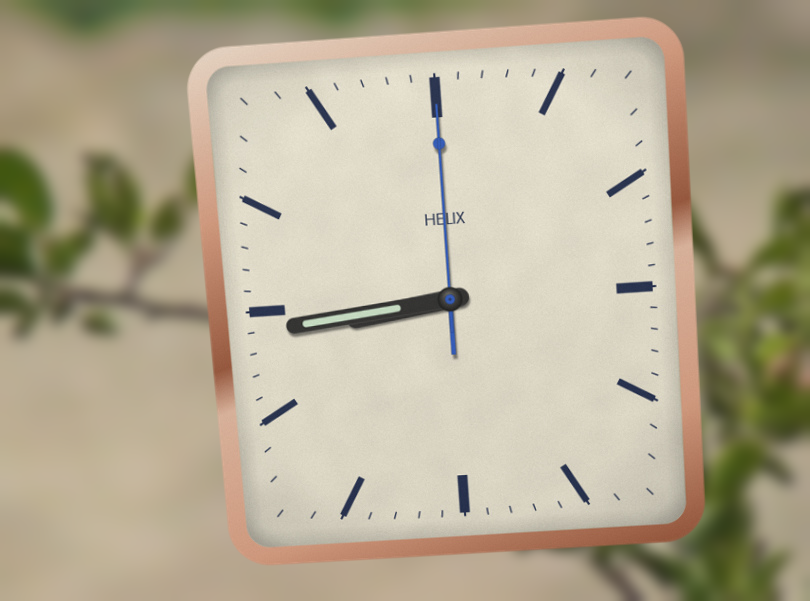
8:44:00
